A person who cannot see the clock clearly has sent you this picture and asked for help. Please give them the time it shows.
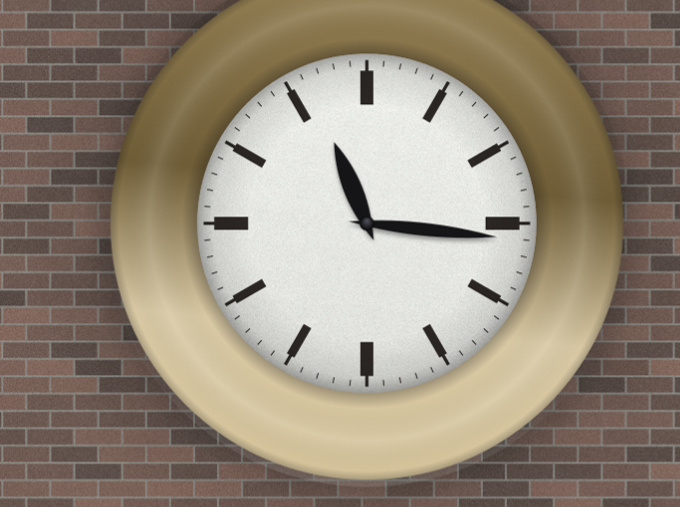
11:16
